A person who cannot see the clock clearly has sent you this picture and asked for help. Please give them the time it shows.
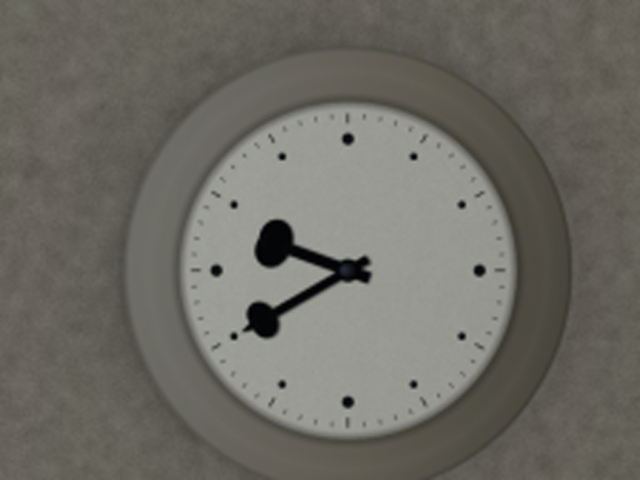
9:40
